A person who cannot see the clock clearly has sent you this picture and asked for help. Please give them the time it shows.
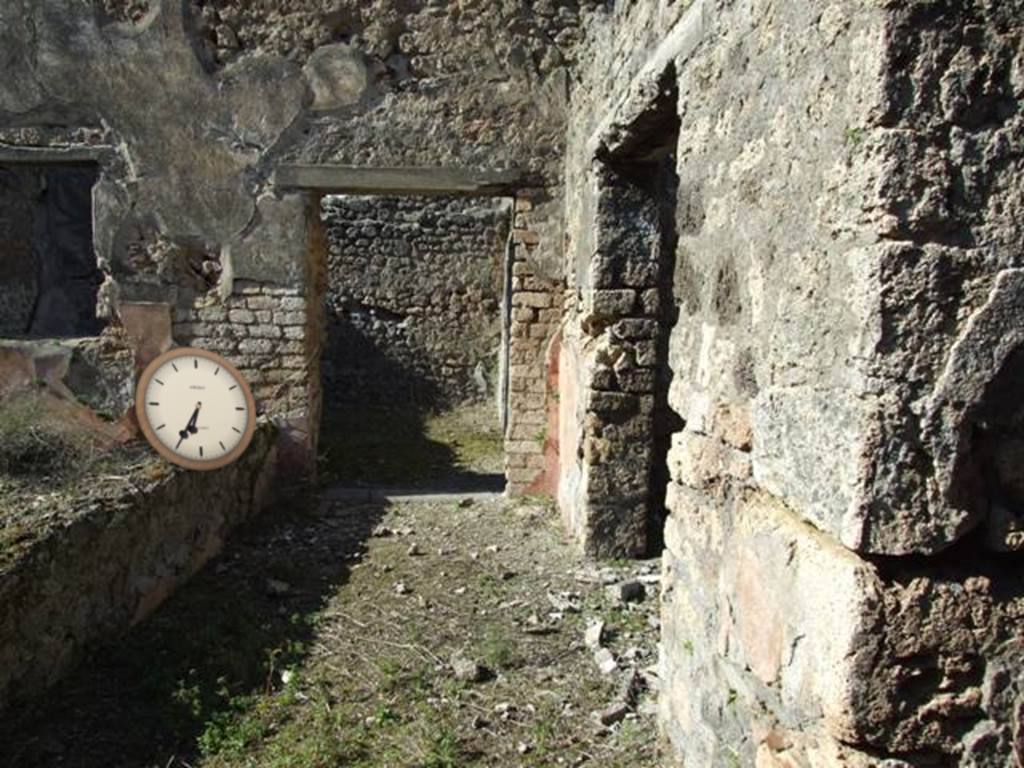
6:35
